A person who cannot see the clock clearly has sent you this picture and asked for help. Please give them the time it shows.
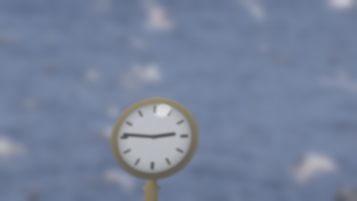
2:46
